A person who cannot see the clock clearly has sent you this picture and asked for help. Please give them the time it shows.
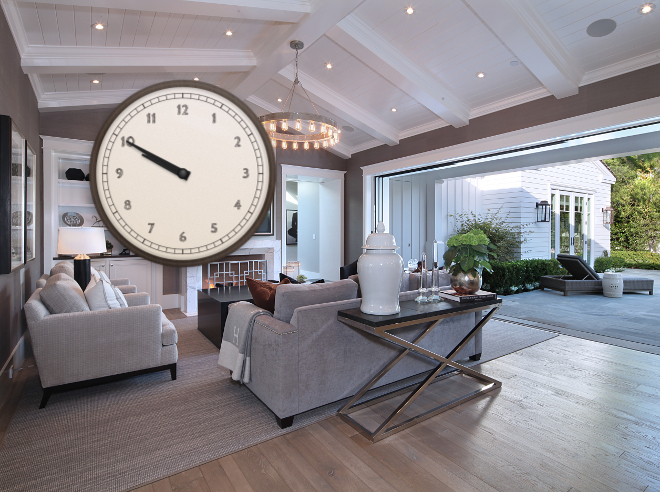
9:50
